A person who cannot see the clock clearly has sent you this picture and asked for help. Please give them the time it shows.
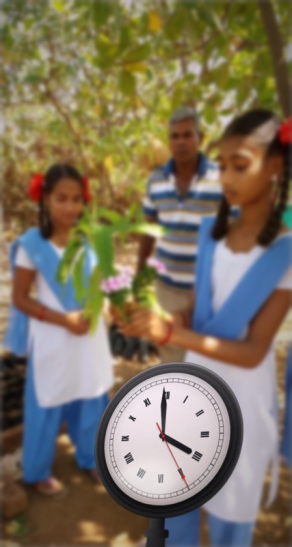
3:59:25
